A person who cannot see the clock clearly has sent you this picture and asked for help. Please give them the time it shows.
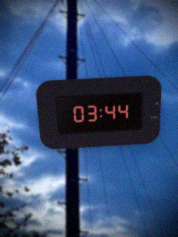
3:44
